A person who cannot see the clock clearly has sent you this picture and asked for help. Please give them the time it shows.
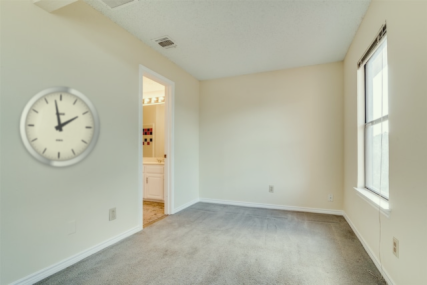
1:58
